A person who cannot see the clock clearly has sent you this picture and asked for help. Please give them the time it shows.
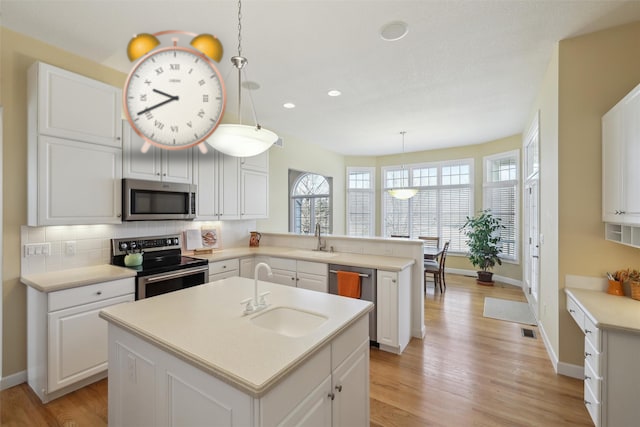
9:41
